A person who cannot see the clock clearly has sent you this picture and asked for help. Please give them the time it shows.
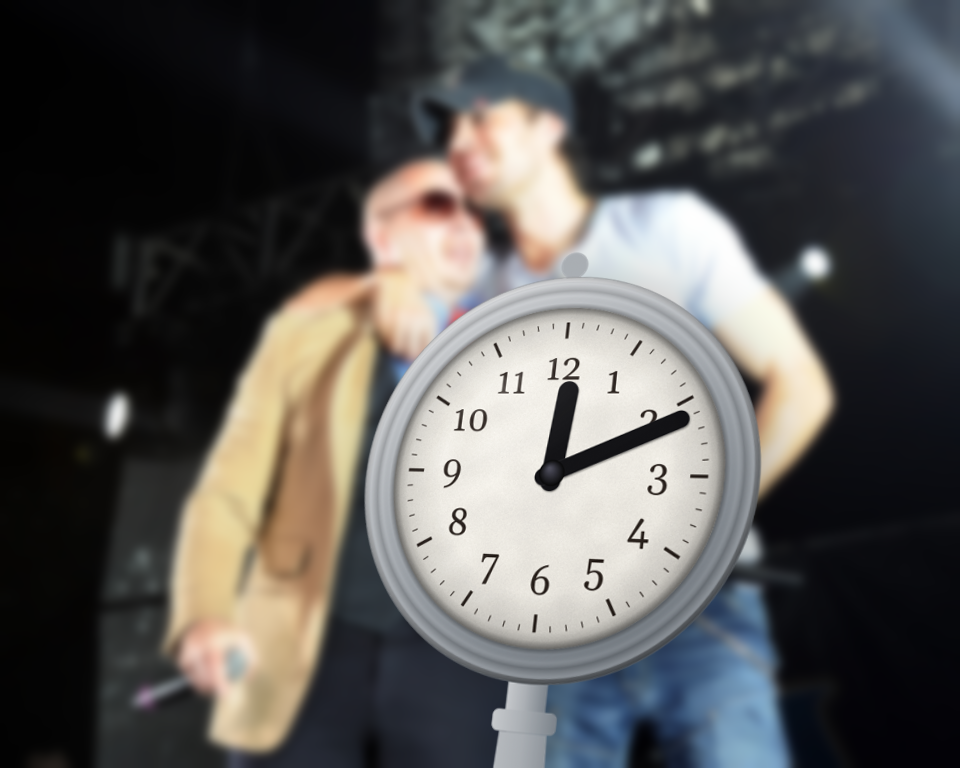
12:11
